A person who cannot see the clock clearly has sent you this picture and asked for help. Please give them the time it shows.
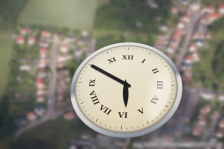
5:50
